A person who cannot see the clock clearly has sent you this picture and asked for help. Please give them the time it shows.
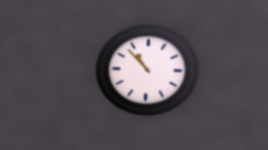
10:53
